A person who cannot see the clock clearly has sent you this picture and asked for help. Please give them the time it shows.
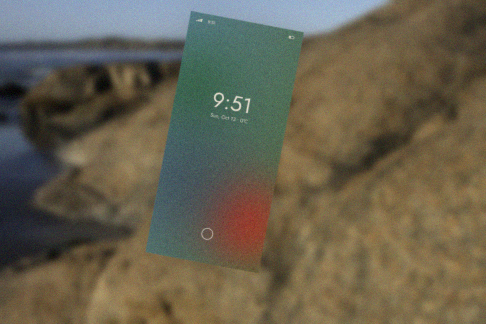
9:51
